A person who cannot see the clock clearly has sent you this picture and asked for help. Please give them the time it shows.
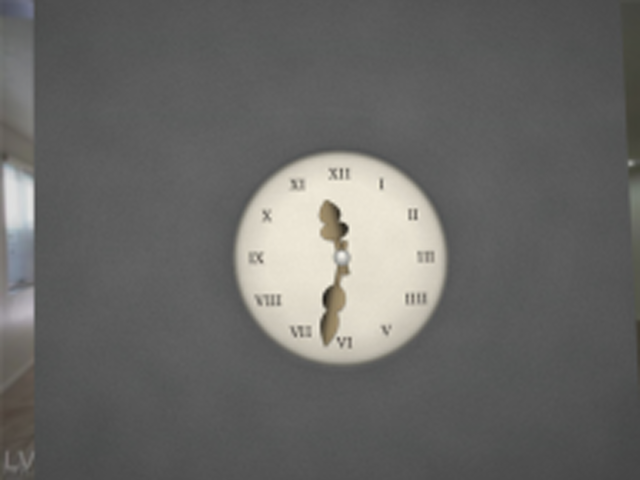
11:32
